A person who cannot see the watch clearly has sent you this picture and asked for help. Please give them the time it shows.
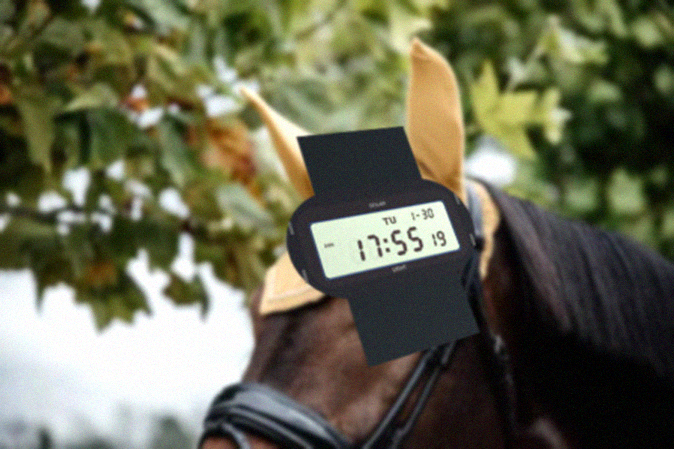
17:55:19
